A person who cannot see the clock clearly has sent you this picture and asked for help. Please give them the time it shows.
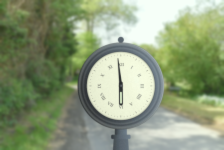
5:59
